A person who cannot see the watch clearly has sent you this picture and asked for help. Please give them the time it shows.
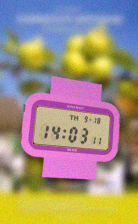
14:03:11
